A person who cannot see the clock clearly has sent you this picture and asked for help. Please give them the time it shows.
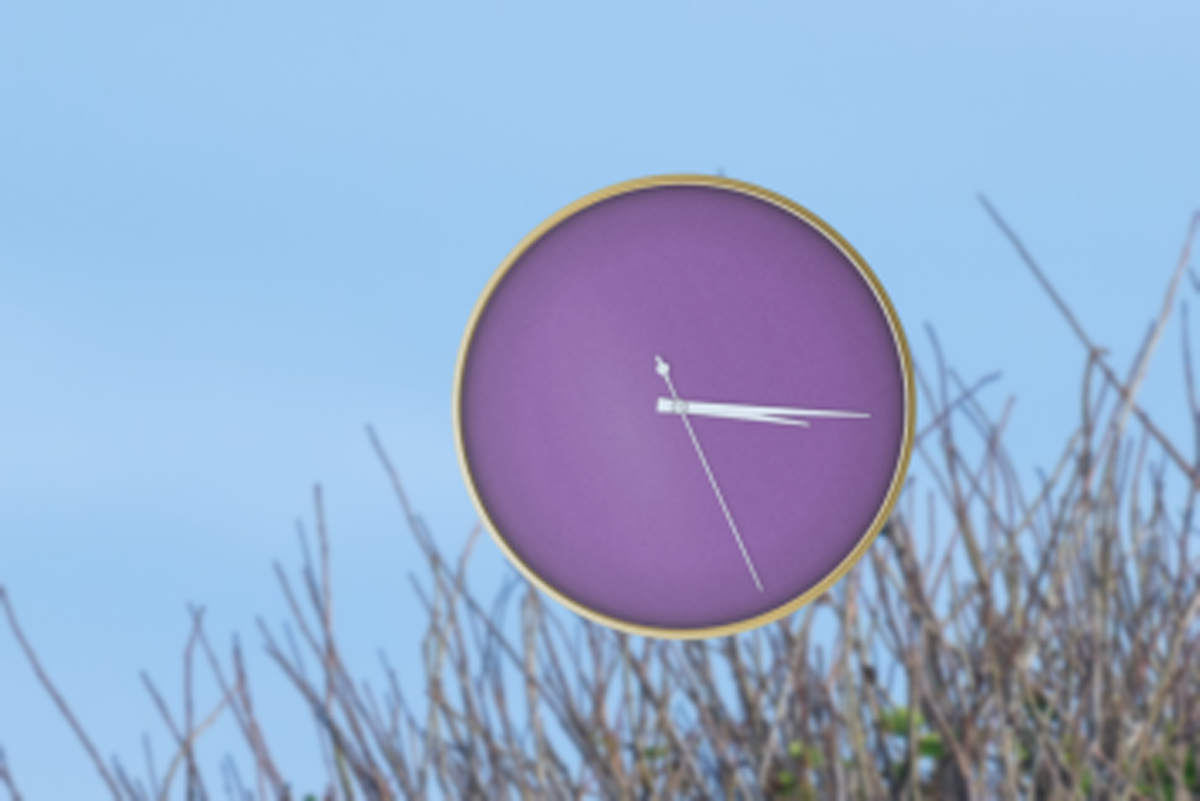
3:15:26
